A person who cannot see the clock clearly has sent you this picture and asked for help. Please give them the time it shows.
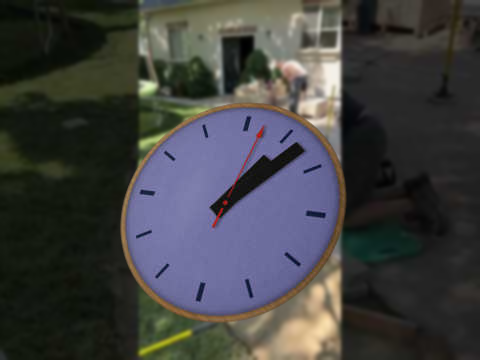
1:07:02
